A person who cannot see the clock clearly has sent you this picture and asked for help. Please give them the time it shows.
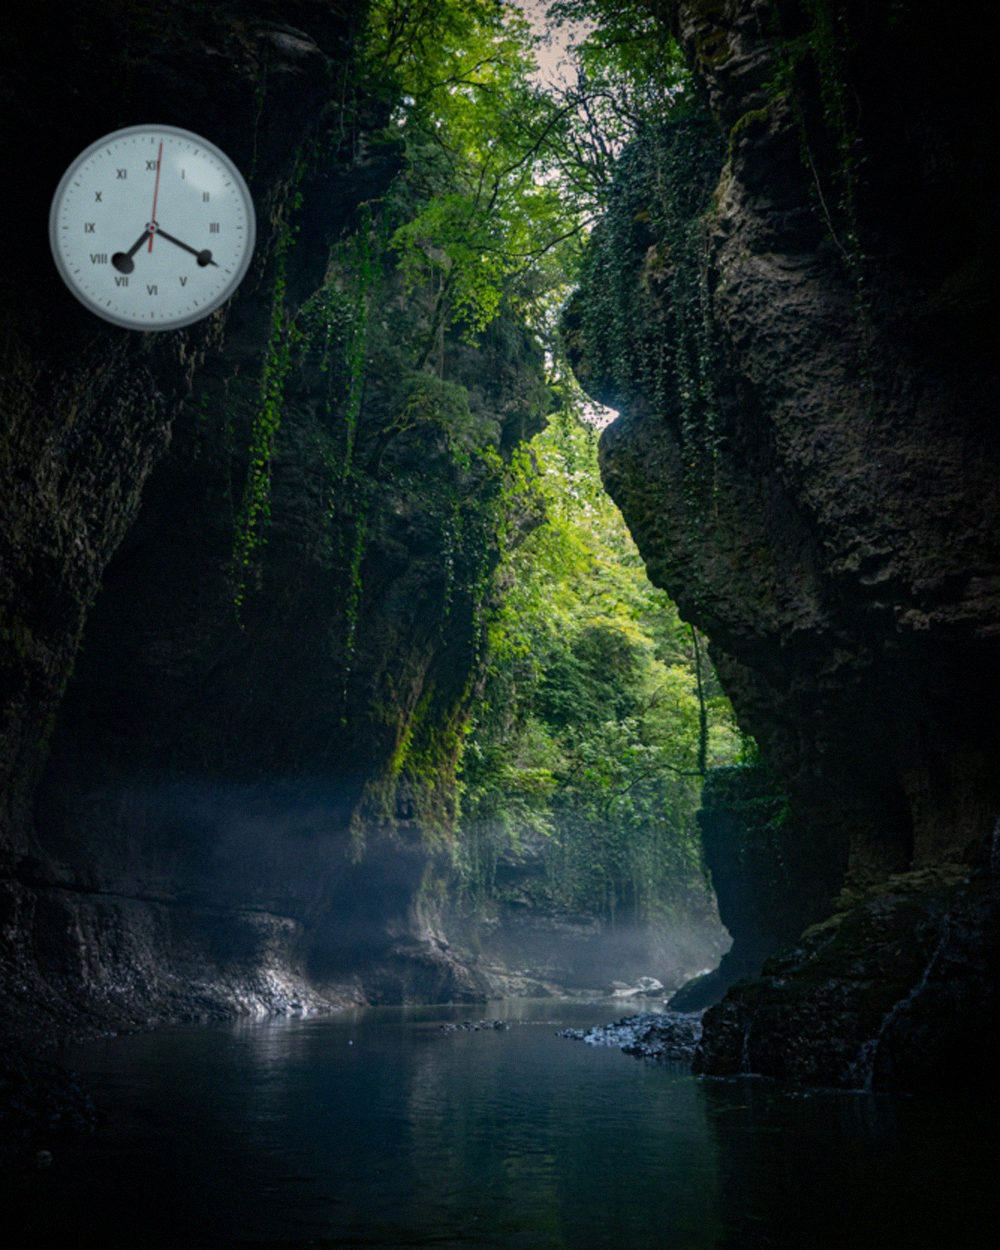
7:20:01
